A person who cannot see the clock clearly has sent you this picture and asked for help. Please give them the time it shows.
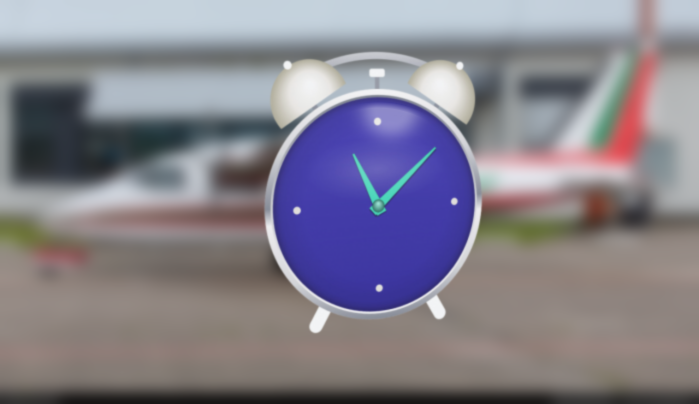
11:08
